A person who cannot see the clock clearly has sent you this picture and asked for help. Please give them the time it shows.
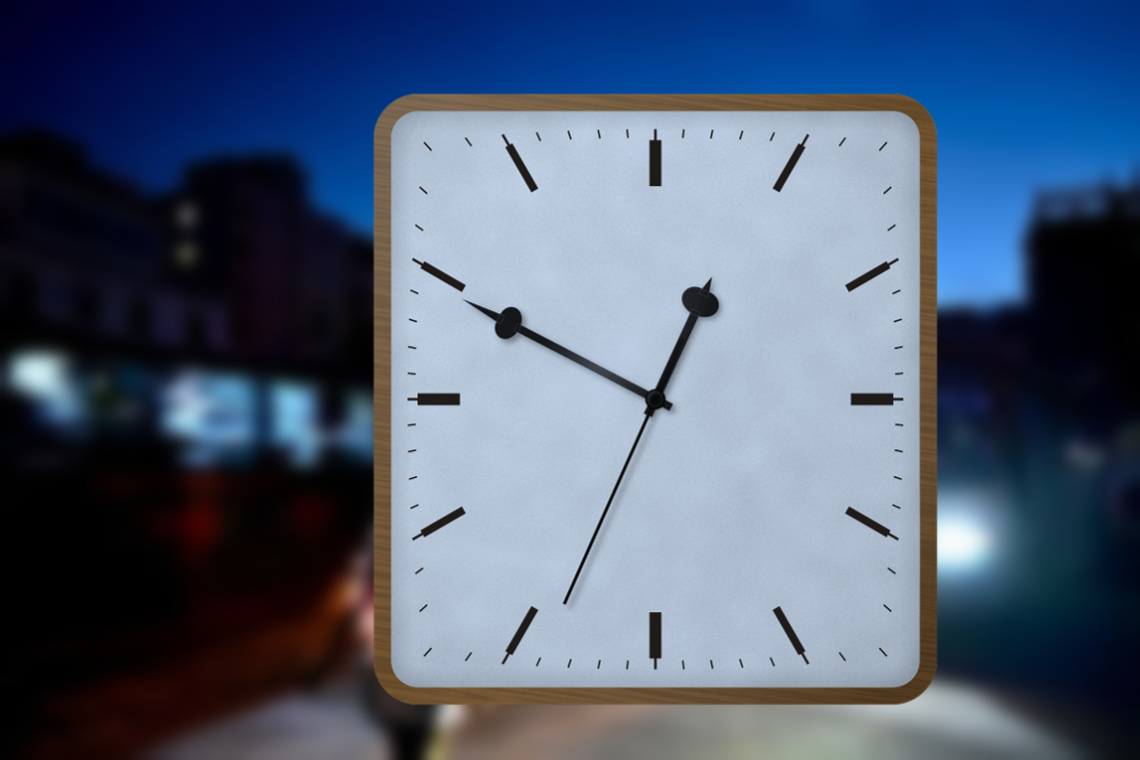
12:49:34
